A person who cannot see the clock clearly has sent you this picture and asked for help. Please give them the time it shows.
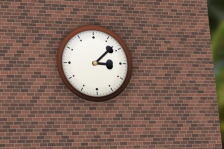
3:08
